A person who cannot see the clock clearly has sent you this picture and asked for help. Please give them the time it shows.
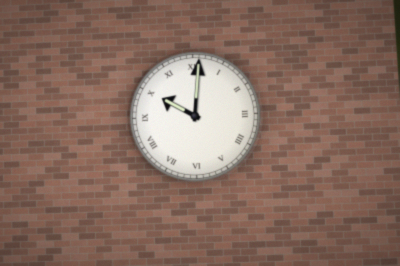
10:01
